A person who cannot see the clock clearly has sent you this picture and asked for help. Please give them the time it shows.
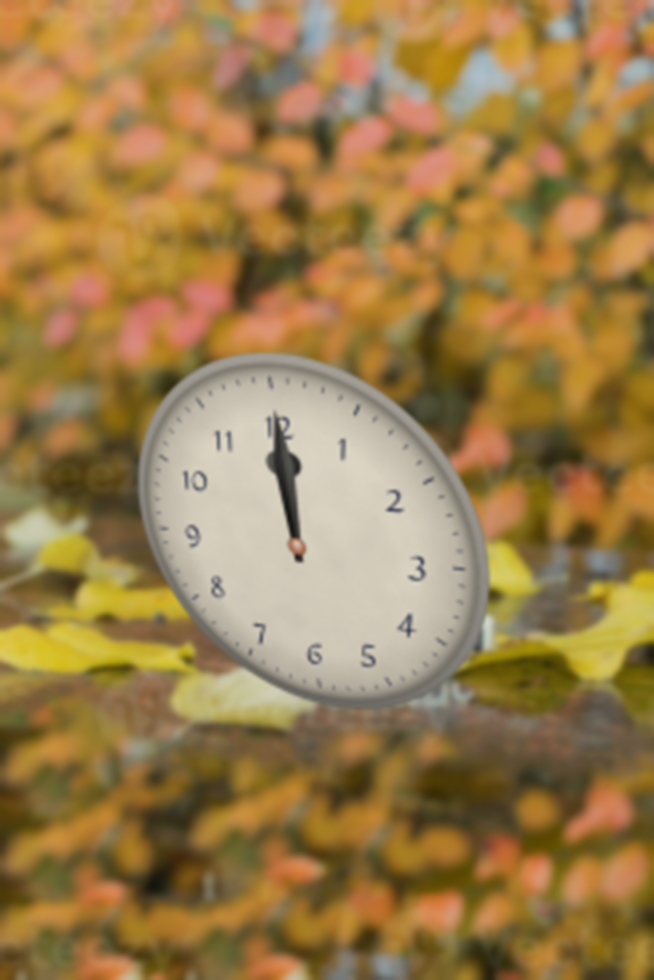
12:00
